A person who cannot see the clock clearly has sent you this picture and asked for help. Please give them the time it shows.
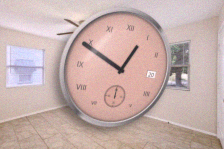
12:49
